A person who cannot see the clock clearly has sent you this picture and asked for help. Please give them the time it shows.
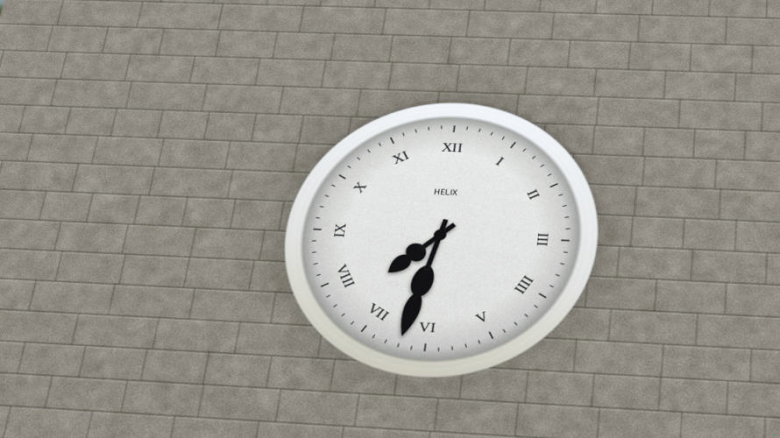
7:32
